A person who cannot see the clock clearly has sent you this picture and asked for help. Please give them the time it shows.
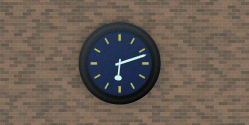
6:12
